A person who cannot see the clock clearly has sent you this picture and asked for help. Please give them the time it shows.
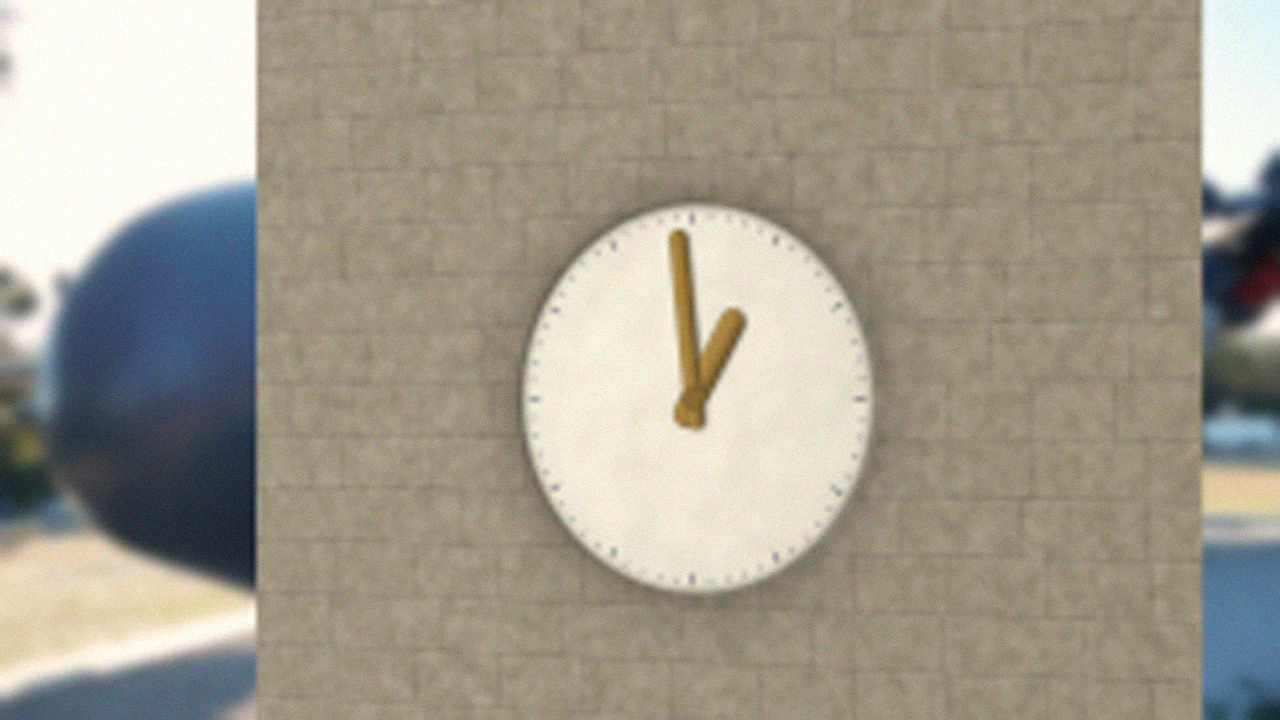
12:59
